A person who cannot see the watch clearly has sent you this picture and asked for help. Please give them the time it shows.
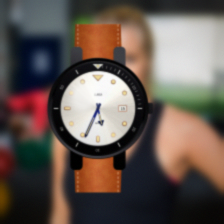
5:34
